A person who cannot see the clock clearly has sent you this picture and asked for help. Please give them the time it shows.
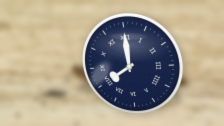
8:00
